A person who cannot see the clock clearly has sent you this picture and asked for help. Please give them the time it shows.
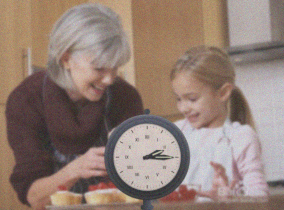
2:15
